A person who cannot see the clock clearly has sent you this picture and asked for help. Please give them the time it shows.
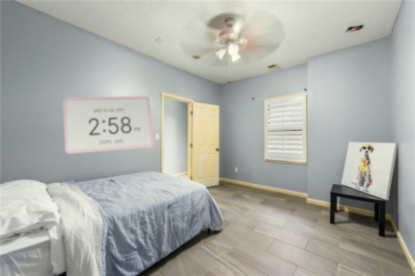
2:58
